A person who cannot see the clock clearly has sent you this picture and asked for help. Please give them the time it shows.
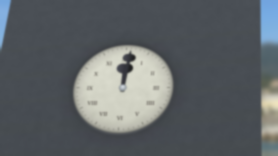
12:01
